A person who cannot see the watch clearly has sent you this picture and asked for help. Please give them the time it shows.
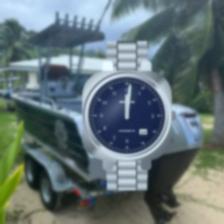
12:01
